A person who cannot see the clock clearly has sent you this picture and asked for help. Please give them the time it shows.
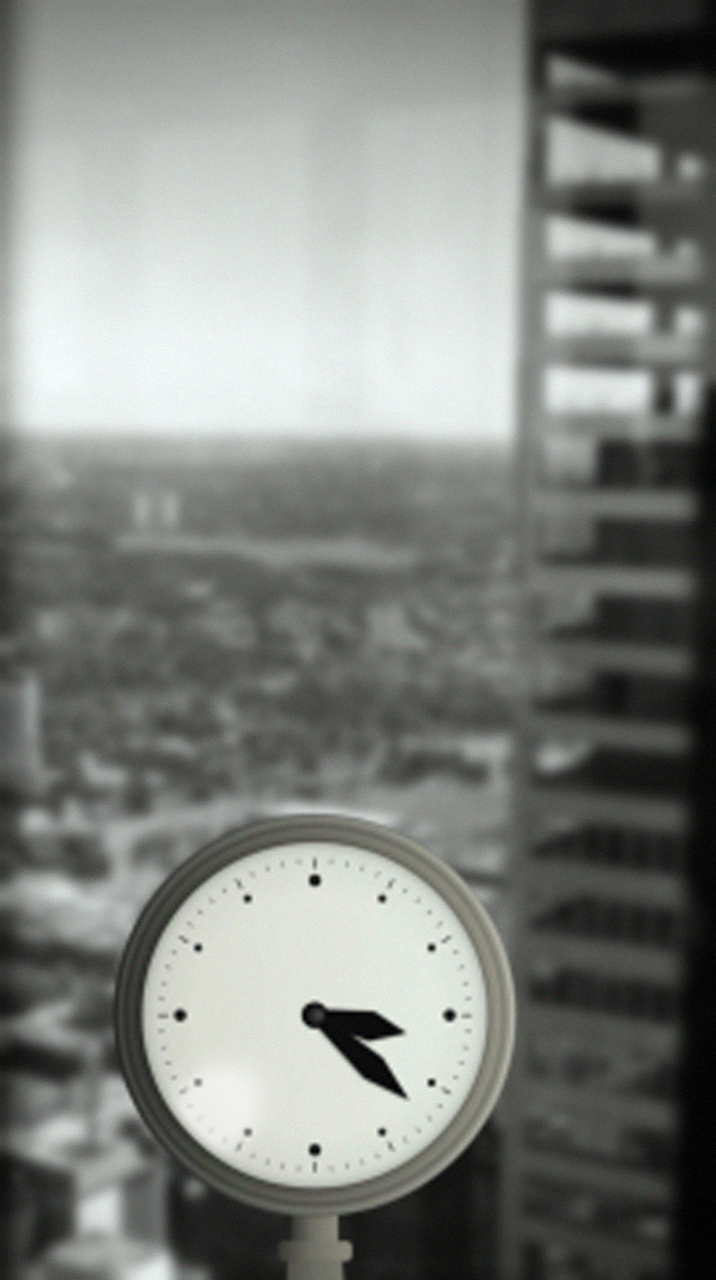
3:22
